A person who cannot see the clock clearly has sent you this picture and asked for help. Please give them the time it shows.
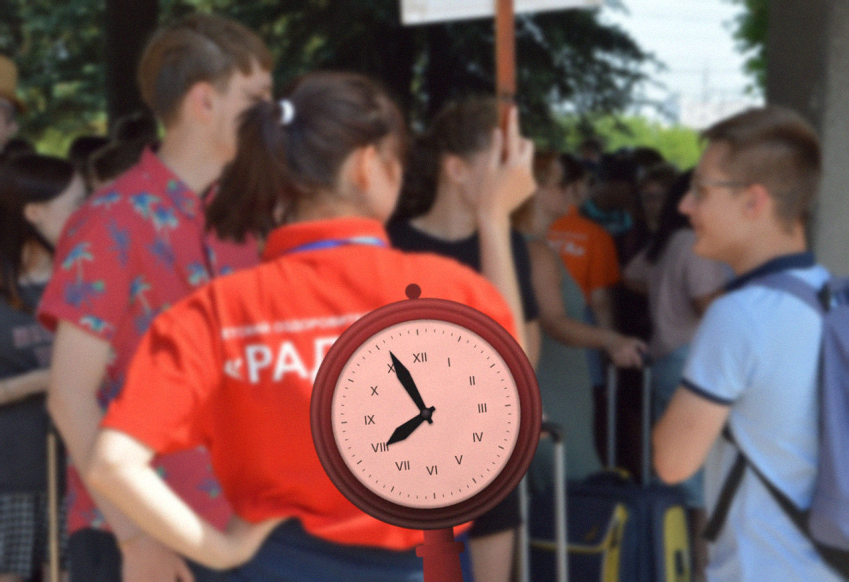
7:56
